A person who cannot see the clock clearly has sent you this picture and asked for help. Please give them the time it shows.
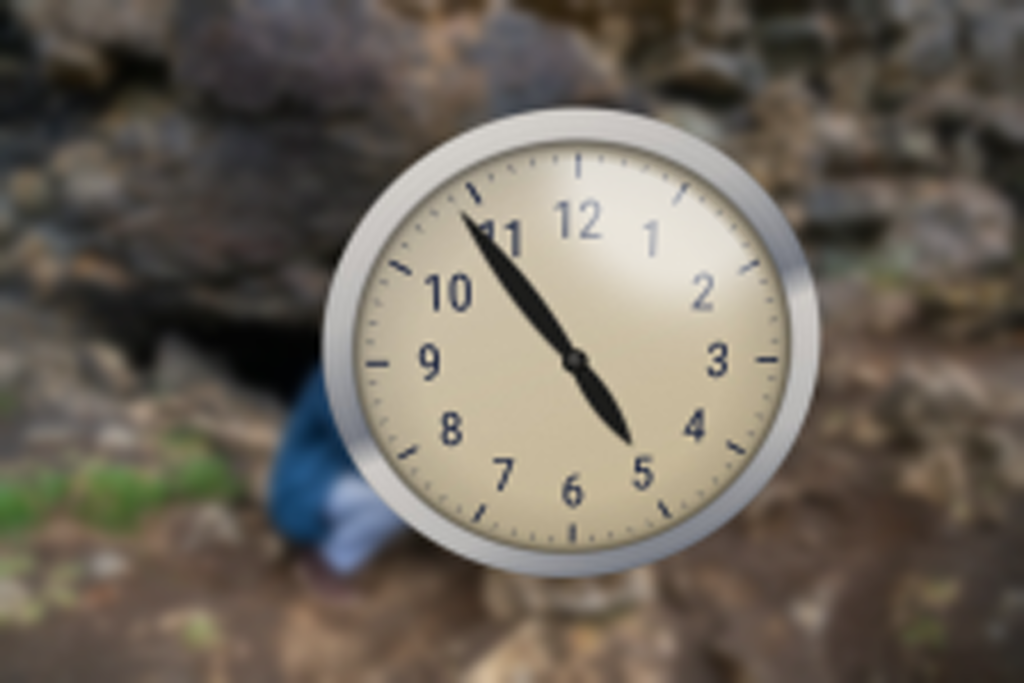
4:54
